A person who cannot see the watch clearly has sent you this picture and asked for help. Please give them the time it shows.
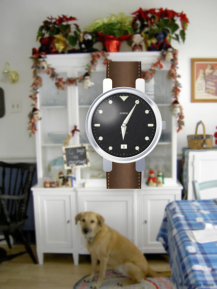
6:05
